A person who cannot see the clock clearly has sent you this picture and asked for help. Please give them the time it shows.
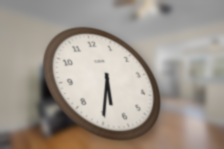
6:35
